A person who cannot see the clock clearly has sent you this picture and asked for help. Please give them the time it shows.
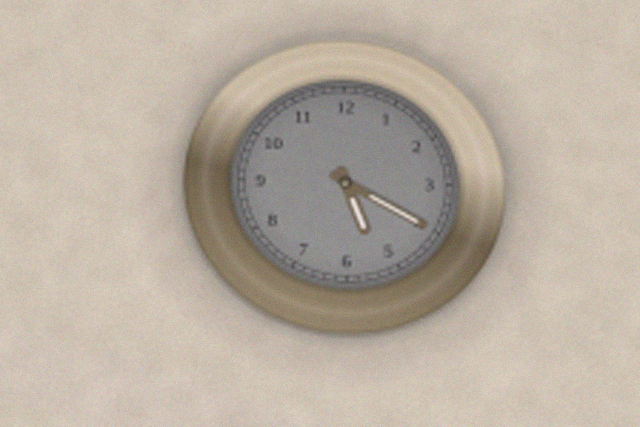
5:20
